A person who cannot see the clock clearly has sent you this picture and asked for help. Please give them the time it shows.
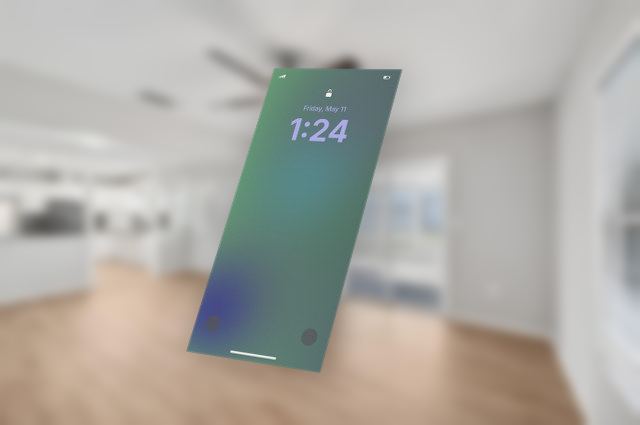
1:24
